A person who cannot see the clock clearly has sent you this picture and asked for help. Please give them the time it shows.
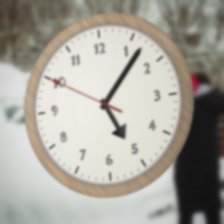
5:06:50
